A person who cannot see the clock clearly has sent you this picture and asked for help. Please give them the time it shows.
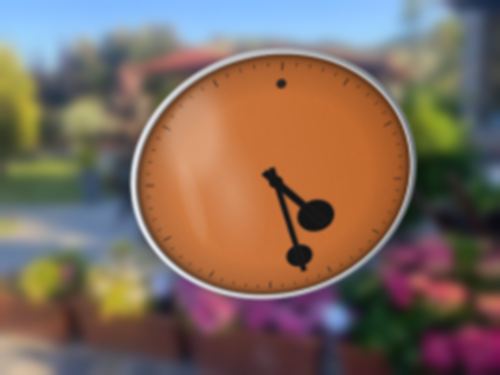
4:27
